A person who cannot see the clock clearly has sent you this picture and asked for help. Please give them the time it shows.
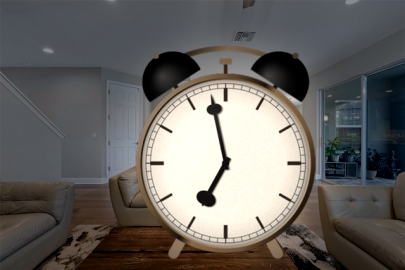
6:58
